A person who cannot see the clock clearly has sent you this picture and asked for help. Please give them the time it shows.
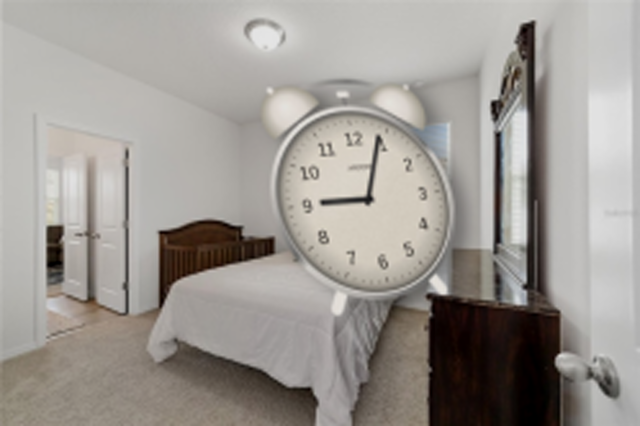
9:04
